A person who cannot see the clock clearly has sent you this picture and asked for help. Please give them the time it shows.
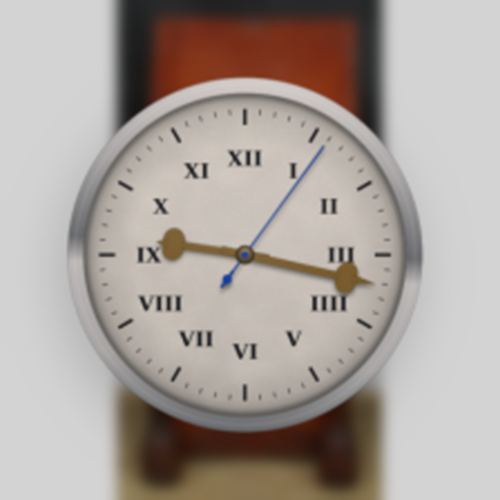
9:17:06
